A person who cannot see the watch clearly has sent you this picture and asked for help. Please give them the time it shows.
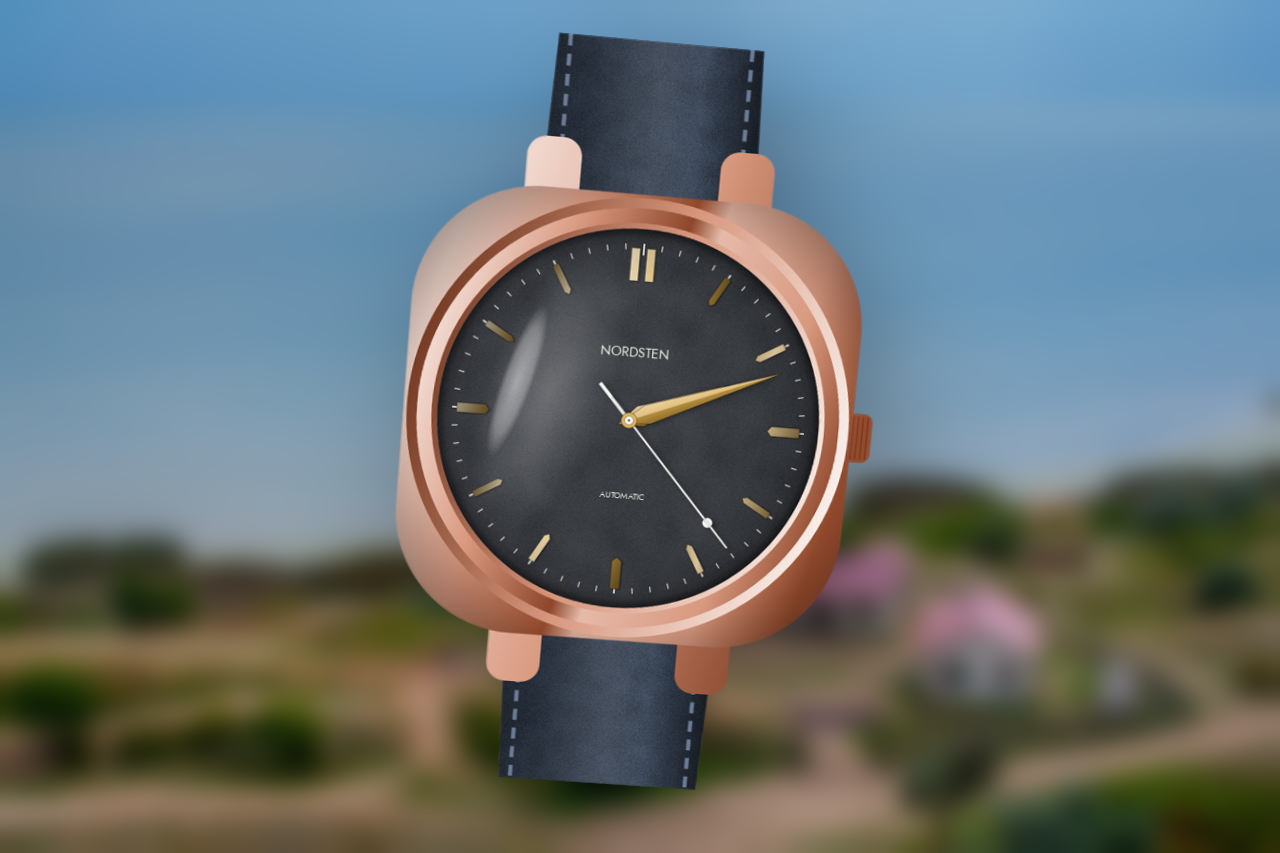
2:11:23
